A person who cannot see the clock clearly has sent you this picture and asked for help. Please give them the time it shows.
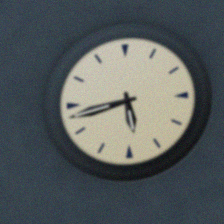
5:43
